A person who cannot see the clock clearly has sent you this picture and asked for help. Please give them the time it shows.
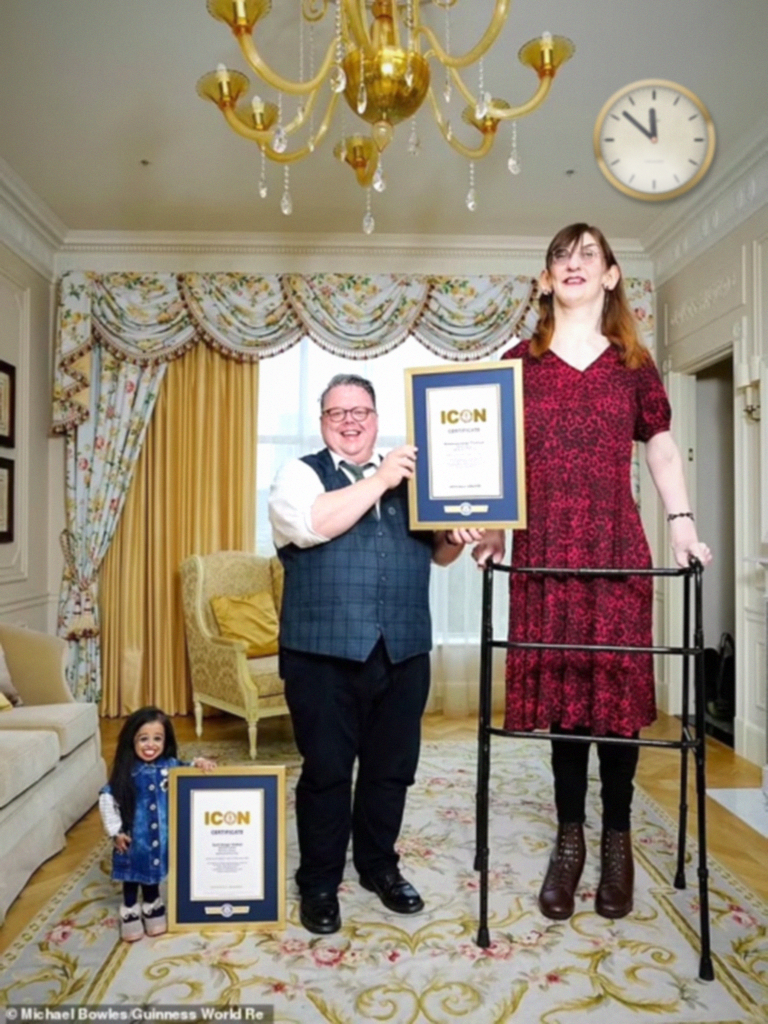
11:52
